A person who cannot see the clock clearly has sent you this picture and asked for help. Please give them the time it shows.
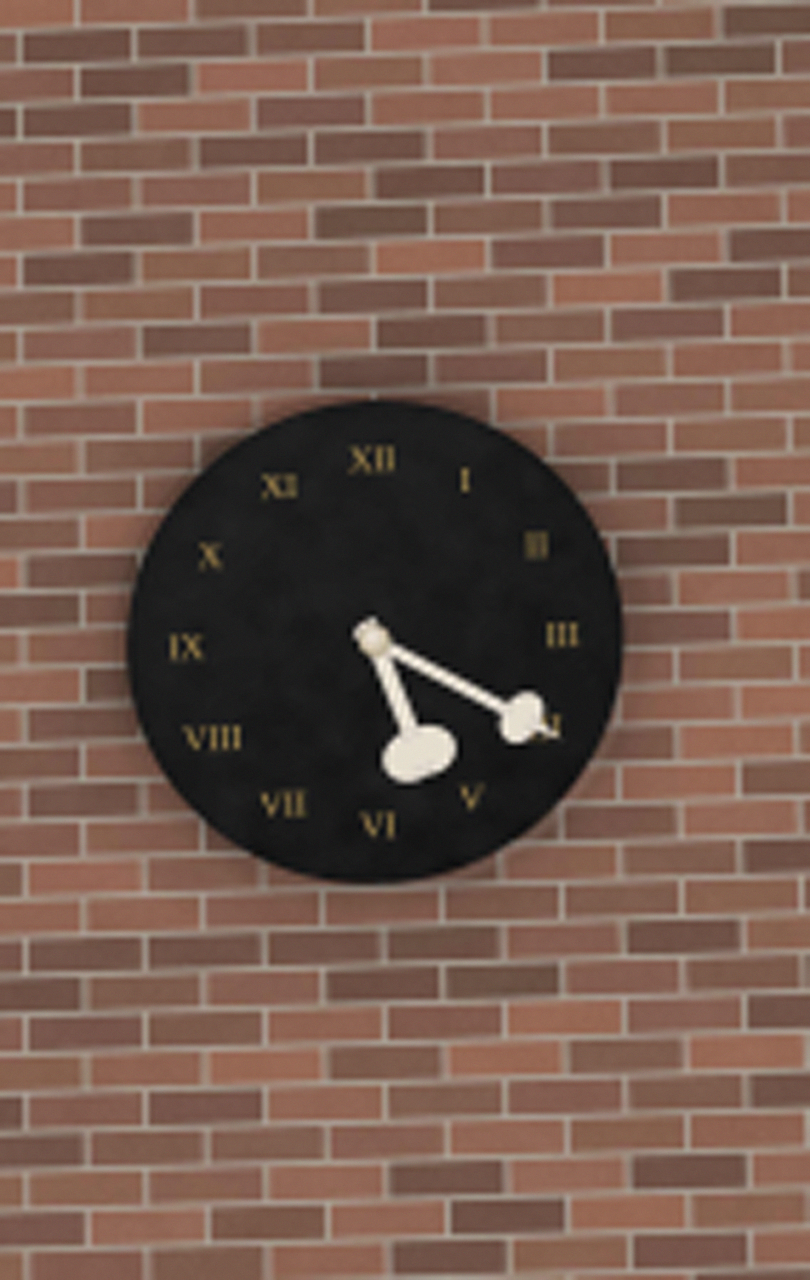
5:20
